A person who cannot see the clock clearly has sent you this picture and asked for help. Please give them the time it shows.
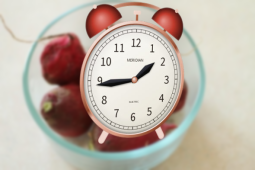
1:44
